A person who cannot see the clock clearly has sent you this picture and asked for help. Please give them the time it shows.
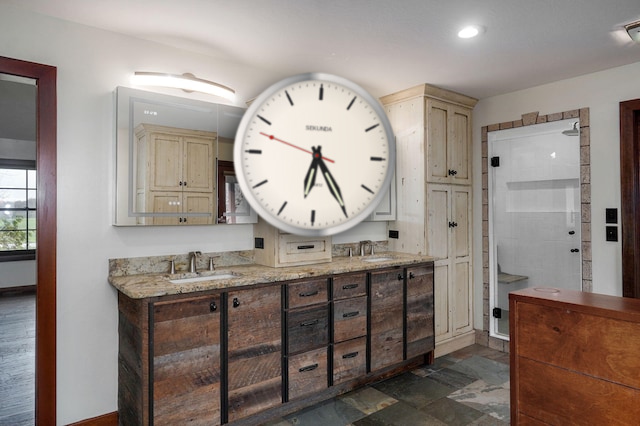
6:24:48
